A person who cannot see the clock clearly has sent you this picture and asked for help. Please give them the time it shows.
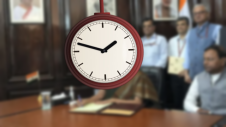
1:48
